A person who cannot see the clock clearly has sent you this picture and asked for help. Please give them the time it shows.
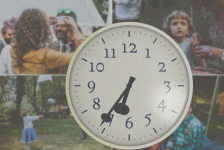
6:36
